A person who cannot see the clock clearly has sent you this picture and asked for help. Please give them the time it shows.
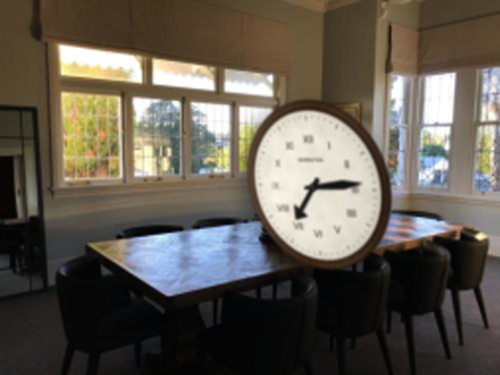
7:14
